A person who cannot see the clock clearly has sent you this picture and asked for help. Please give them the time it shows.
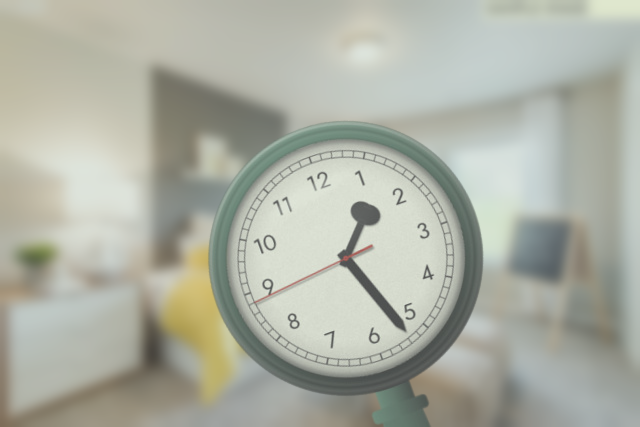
1:26:44
